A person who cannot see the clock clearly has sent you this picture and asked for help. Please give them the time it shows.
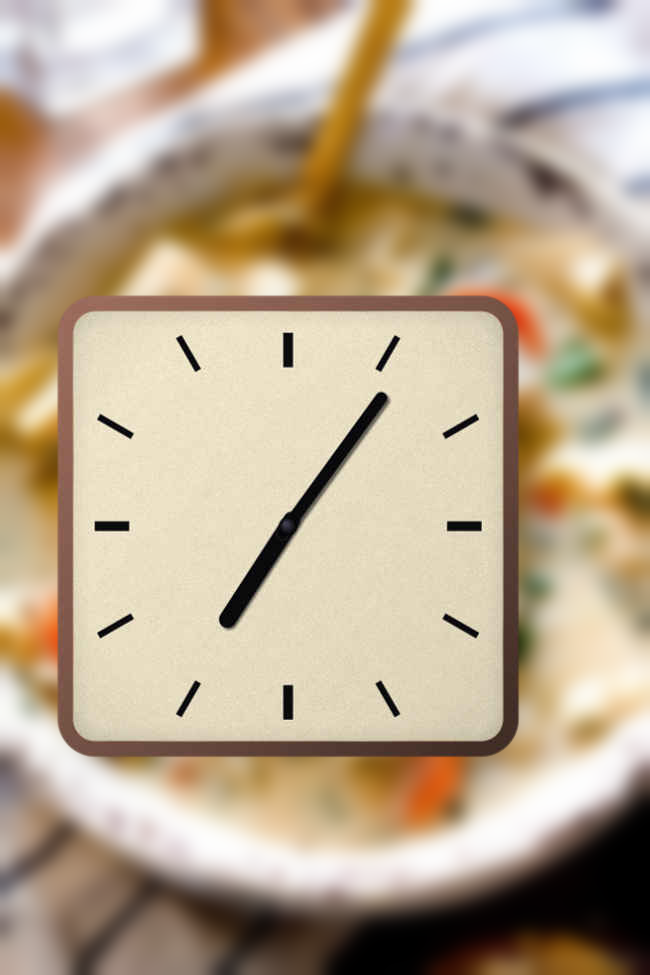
7:06
